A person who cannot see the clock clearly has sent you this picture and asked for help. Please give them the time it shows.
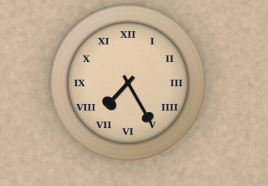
7:25
